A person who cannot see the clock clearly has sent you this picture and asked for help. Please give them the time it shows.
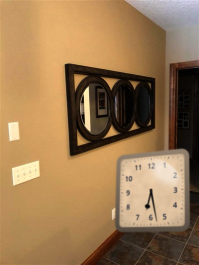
6:28
